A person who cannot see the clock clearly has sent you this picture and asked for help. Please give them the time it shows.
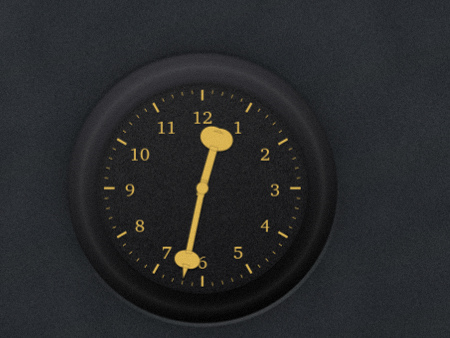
12:32
